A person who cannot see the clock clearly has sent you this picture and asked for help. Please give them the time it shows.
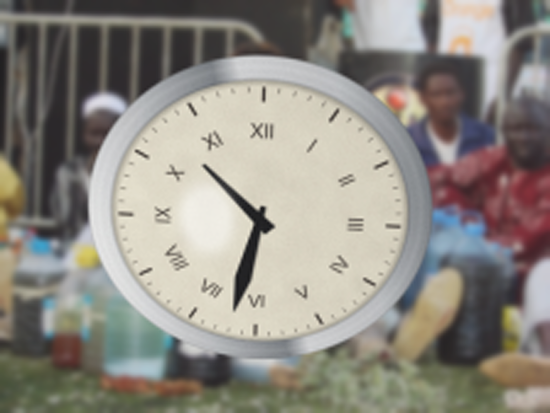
10:32
